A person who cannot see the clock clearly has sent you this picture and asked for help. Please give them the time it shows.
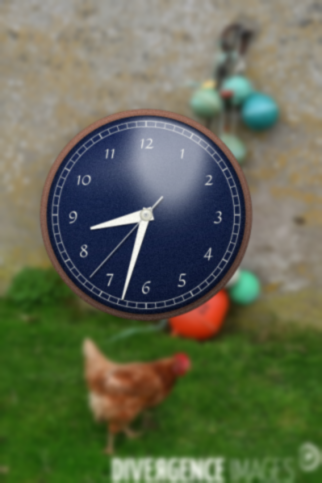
8:32:37
